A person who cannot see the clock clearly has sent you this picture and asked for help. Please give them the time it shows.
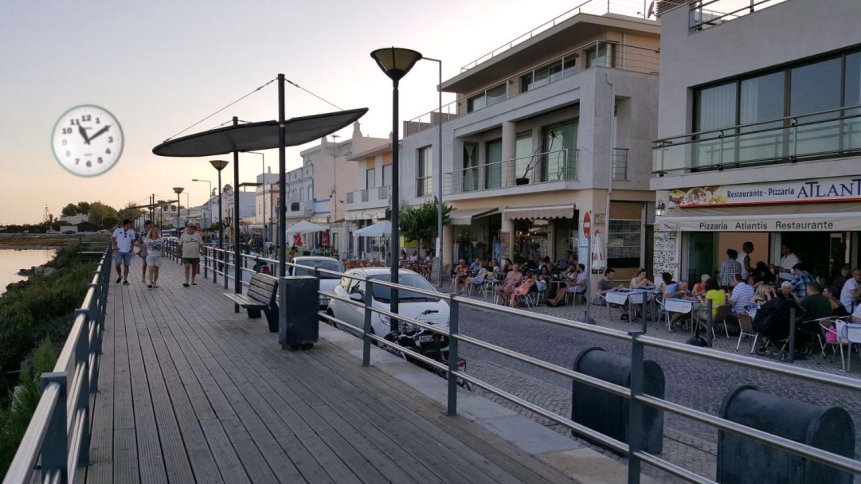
11:10
